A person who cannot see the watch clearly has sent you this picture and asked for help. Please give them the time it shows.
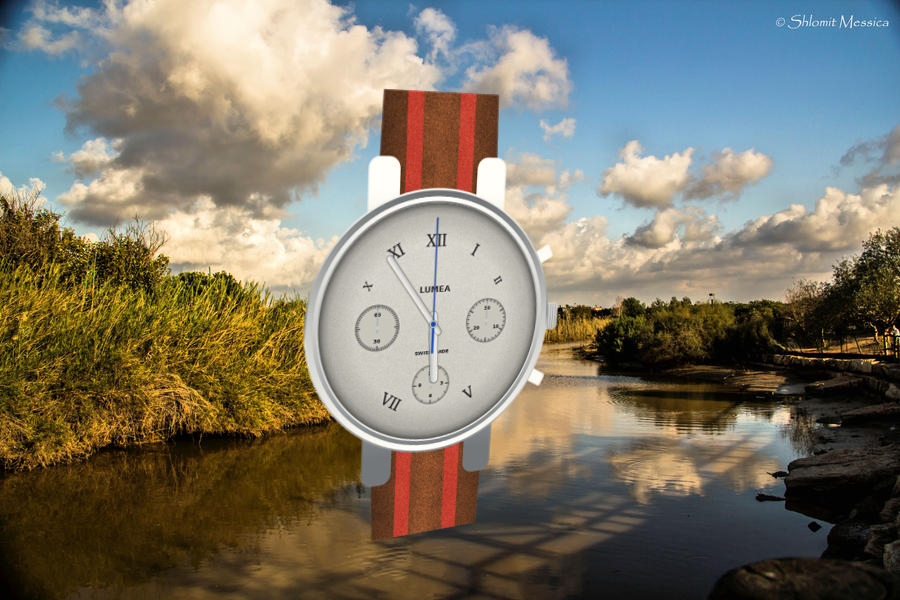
5:54
